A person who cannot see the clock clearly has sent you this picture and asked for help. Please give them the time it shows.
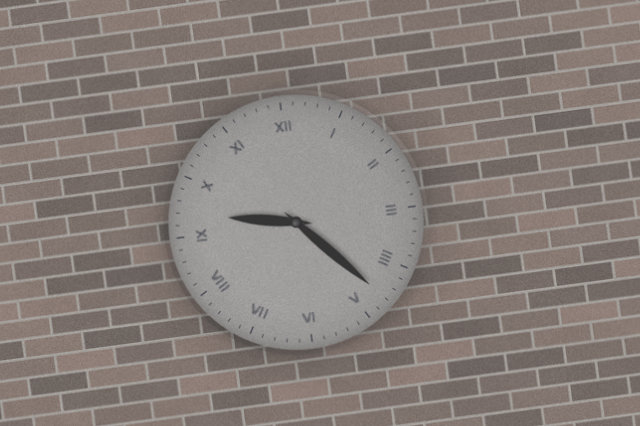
9:23
